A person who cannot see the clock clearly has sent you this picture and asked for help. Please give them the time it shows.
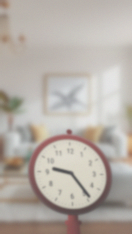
9:24
